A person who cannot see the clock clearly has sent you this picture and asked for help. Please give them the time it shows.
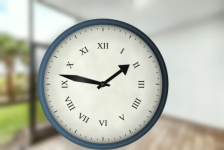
1:47
